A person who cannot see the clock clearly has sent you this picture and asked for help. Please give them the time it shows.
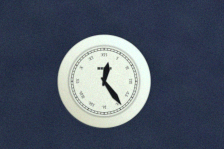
12:24
